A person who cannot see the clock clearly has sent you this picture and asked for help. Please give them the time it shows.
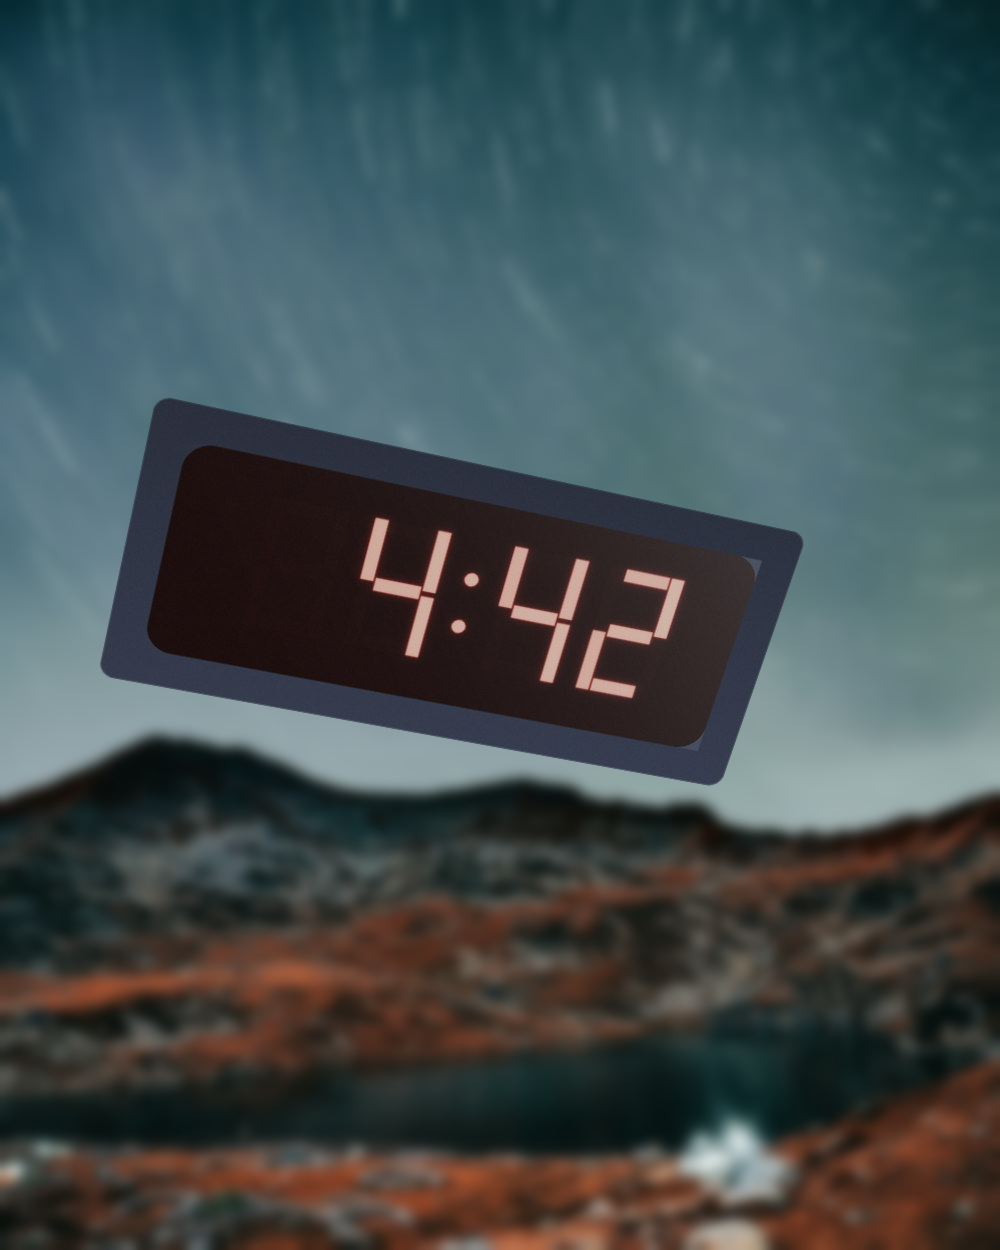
4:42
